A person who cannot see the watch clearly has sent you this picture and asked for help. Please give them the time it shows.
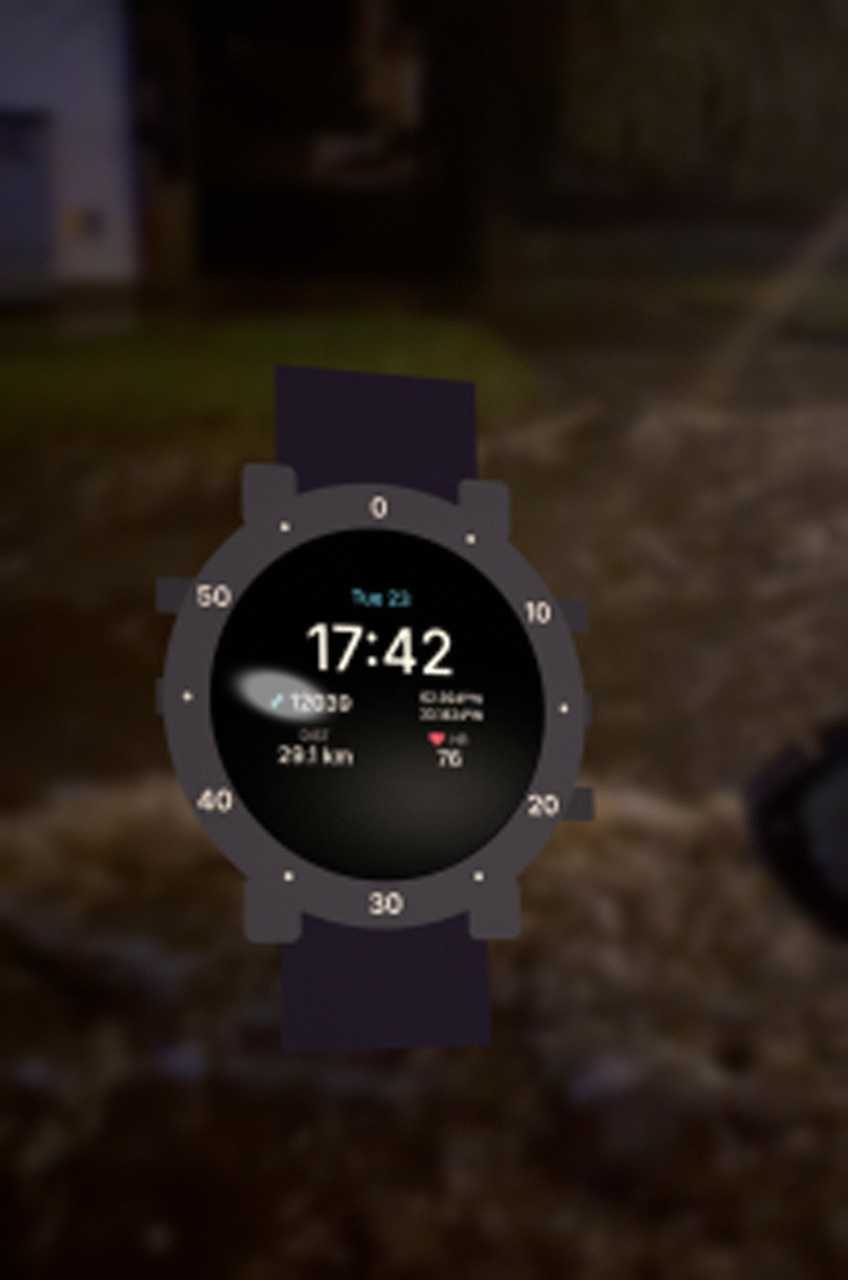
17:42
